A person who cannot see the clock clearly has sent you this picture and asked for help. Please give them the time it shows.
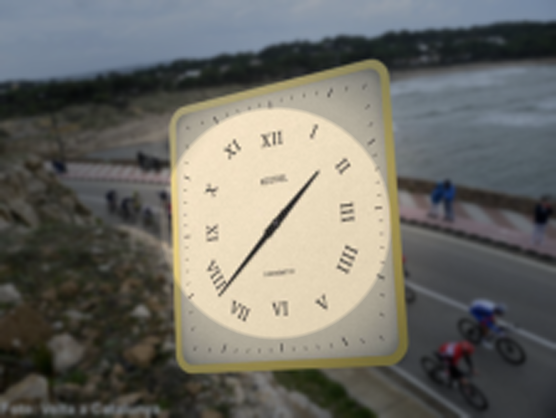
1:38
